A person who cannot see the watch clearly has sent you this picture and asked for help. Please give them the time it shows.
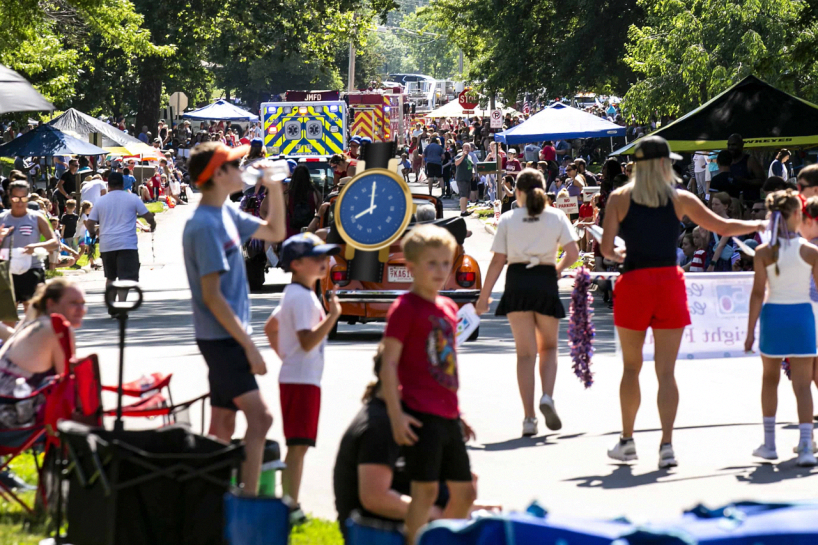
8:00
